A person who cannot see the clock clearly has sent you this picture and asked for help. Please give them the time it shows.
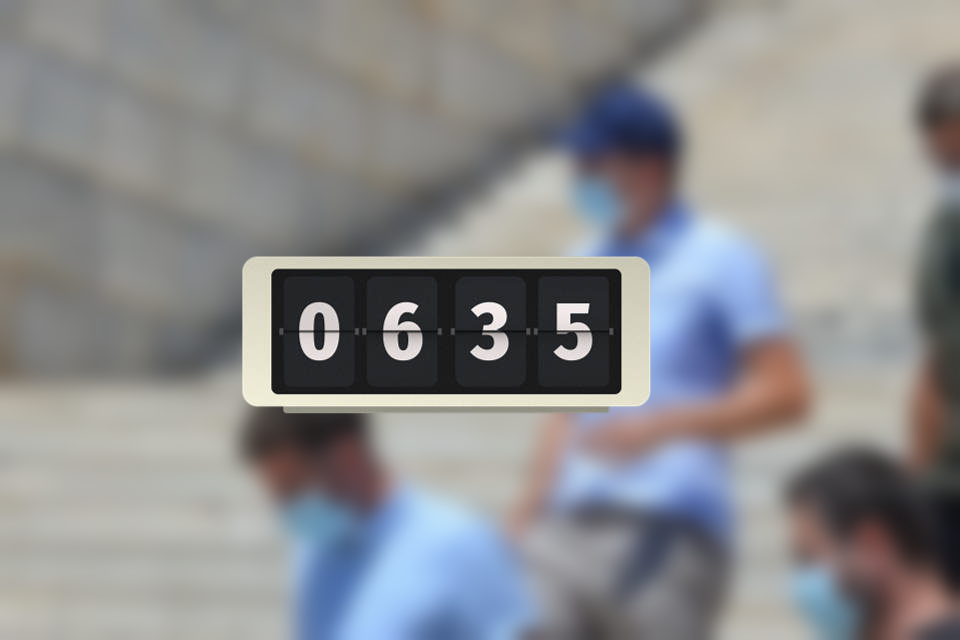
6:35
